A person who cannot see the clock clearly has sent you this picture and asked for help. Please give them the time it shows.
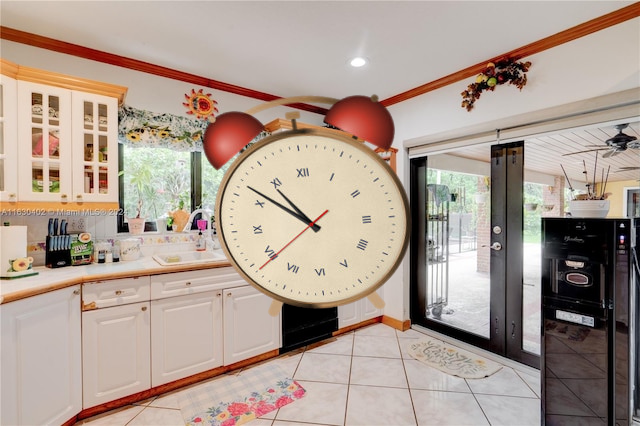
10:51:39
